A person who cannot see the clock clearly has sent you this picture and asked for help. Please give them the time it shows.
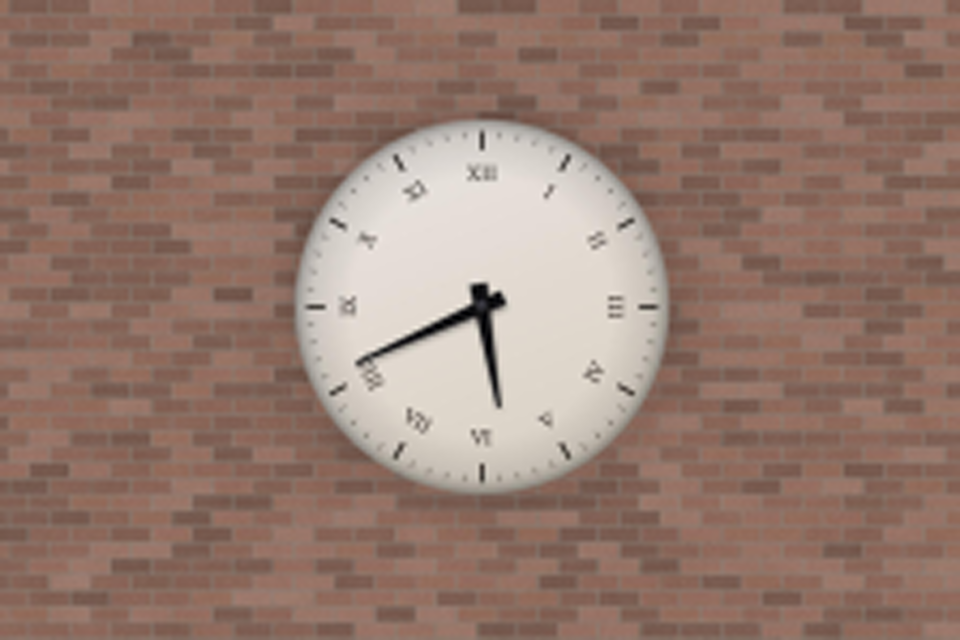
5:41
